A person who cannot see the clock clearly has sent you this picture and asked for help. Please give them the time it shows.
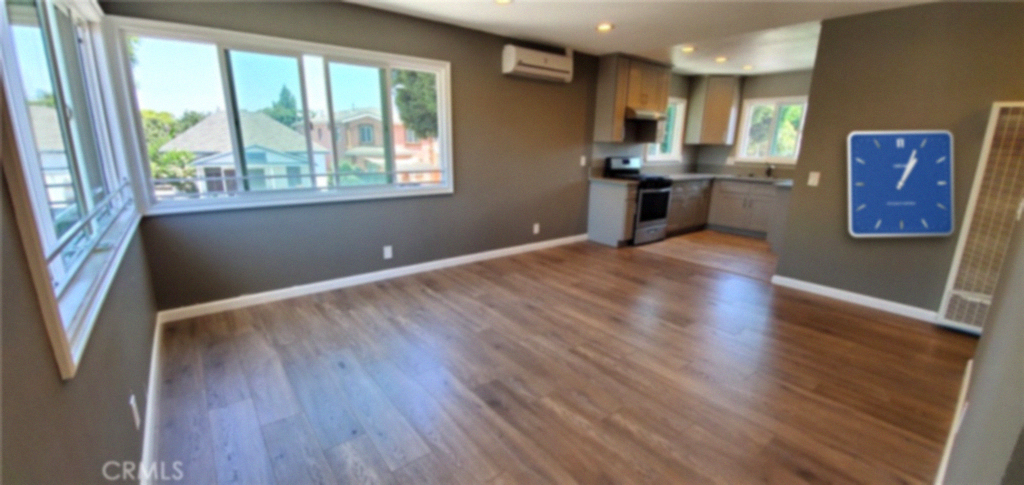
1:04
